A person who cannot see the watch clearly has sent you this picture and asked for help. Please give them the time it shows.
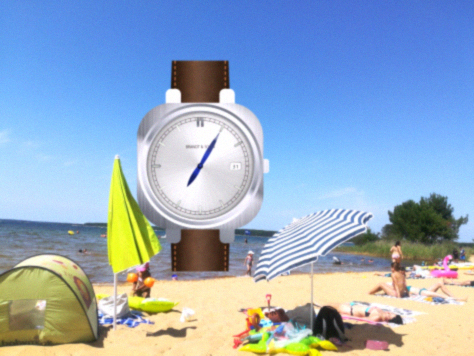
7:05
